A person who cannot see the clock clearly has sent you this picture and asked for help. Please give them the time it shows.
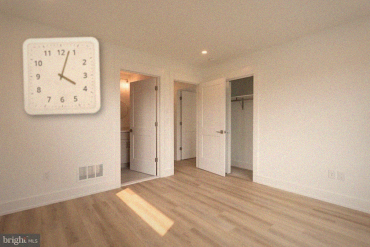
4:03
